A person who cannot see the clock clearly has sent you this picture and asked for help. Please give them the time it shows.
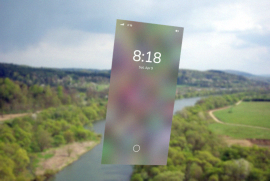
8:18
